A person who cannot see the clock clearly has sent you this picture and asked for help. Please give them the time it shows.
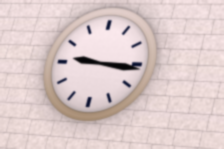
9:16
